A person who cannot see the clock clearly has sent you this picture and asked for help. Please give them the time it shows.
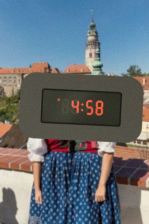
4:58
